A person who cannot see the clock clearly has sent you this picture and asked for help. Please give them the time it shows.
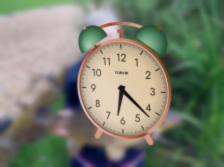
6:22
